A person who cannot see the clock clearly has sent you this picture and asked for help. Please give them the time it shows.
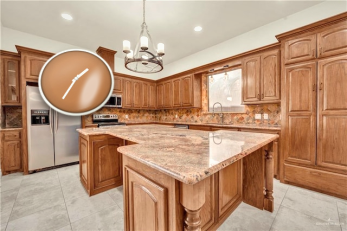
1:35
